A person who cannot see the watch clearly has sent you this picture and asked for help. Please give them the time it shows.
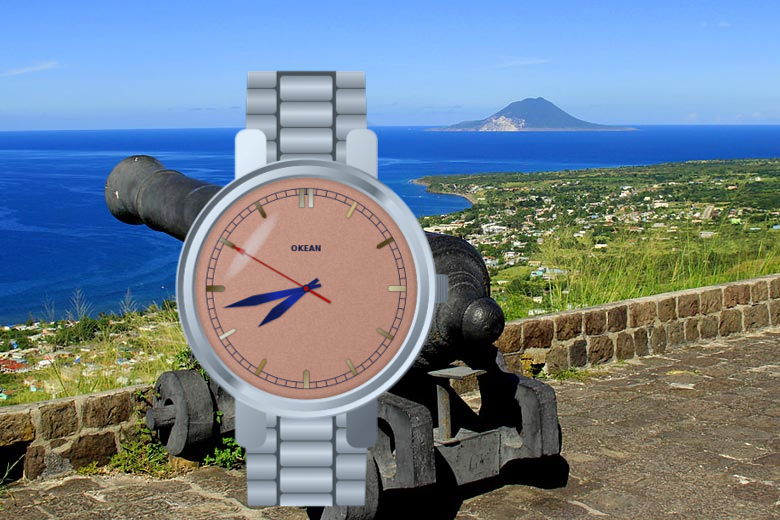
7:42:50
